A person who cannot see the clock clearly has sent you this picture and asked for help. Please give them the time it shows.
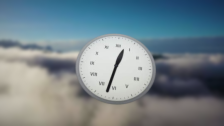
12:32
